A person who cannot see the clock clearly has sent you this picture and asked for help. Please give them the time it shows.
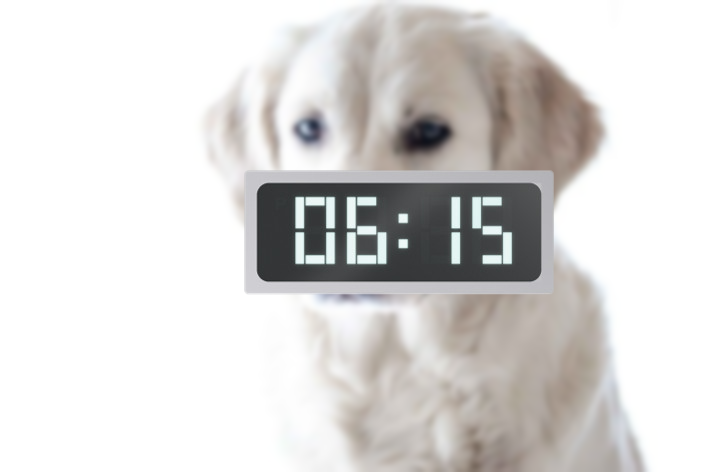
6:15
